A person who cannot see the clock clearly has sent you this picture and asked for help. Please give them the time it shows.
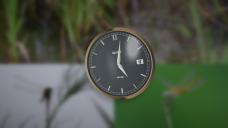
5:02
